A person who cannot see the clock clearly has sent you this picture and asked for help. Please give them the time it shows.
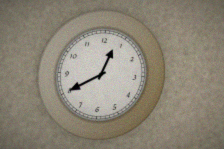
12:40
